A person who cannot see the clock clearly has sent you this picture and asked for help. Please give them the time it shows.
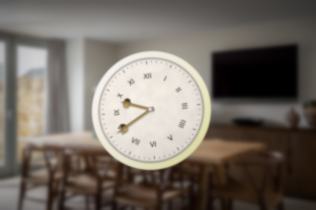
9:40
